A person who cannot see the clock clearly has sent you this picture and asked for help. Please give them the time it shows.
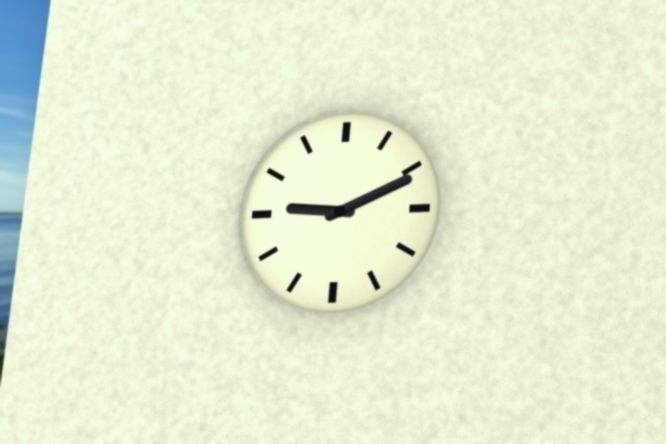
9:11
